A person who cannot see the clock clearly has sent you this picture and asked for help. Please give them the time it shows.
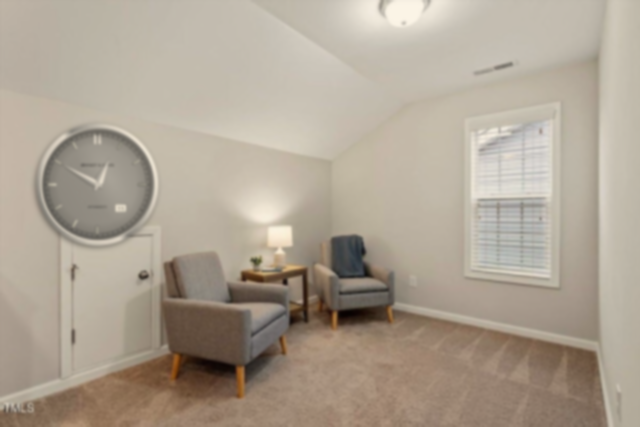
12:50
